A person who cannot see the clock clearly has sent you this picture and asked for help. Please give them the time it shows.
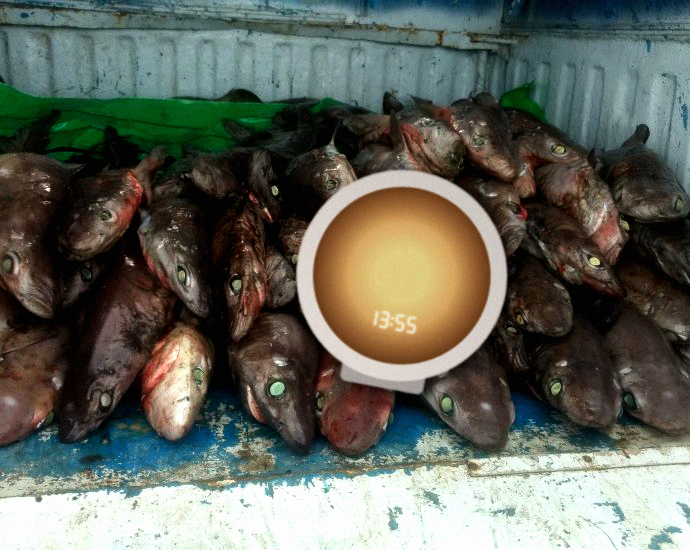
13:55
